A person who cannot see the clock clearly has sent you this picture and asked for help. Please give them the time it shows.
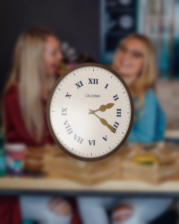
2:21
